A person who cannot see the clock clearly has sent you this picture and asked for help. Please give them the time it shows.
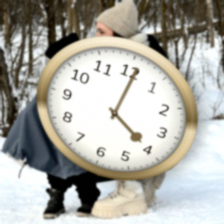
4:01
